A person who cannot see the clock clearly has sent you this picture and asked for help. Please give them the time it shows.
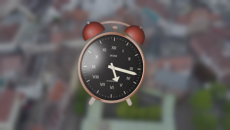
5:17
